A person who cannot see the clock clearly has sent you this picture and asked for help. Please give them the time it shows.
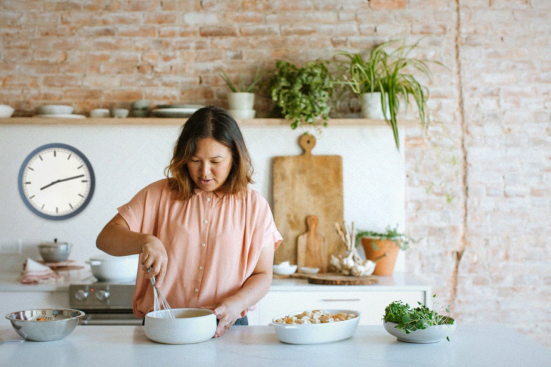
8:13
